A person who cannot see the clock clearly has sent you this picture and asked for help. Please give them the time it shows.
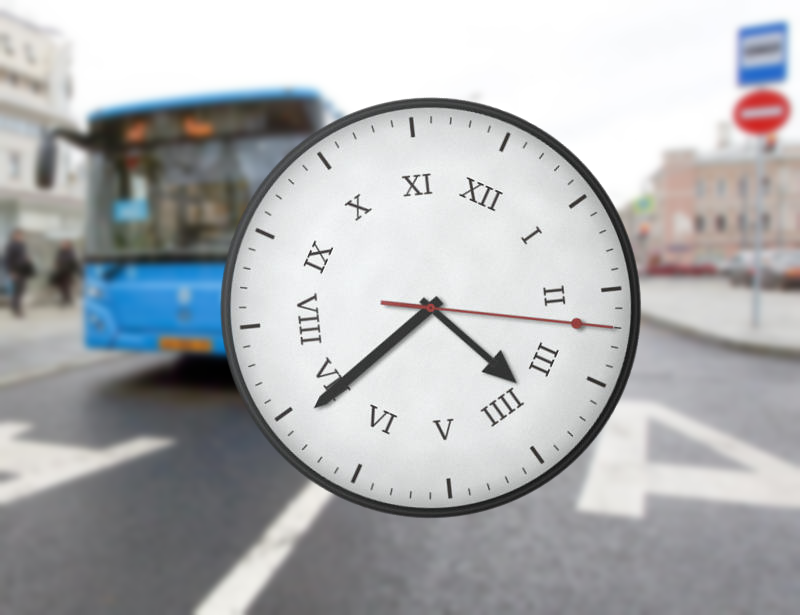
3:34:12
